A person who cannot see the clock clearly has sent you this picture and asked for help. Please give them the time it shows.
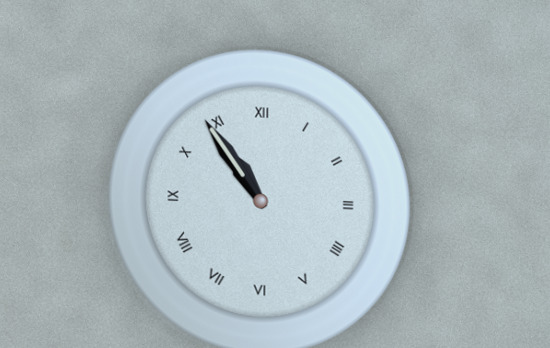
10:54
